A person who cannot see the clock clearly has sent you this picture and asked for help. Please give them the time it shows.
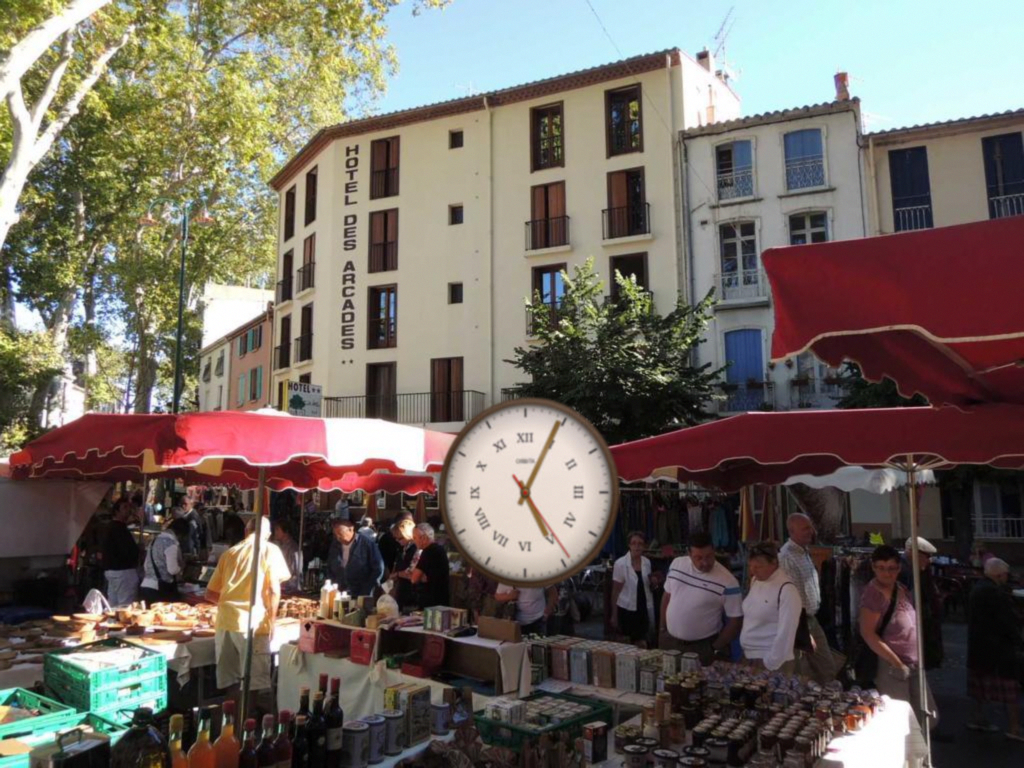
5:04:24
